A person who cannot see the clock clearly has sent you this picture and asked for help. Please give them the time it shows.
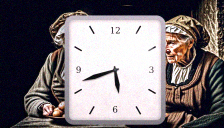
5:42
